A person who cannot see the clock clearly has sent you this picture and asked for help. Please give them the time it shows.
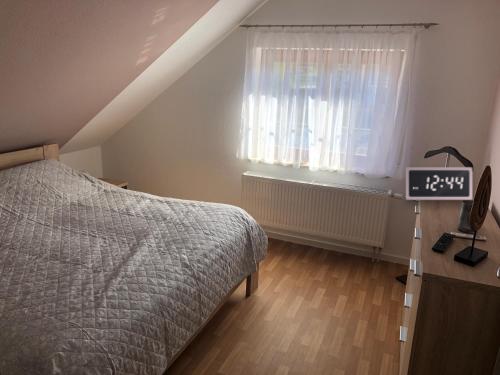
12:44
